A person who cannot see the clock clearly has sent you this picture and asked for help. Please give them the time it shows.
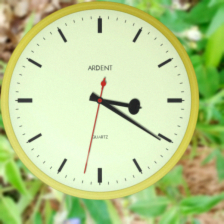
3:20:32
